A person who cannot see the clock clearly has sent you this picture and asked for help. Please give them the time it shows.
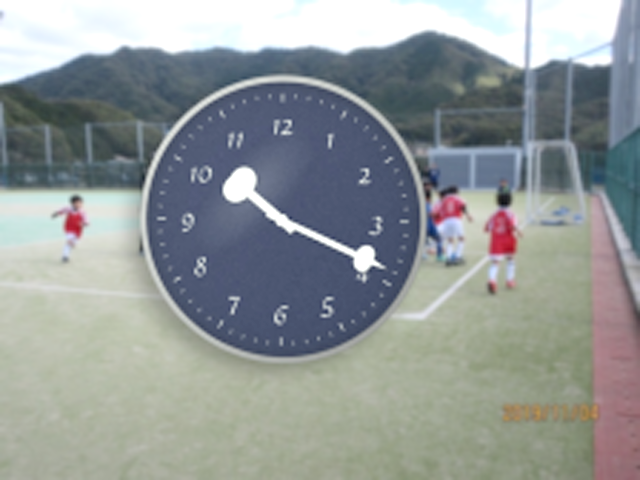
10:19
